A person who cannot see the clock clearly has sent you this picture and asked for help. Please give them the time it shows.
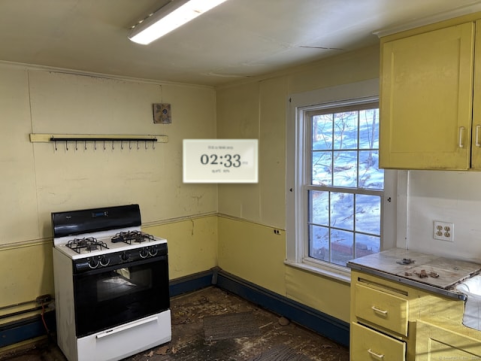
2:33
